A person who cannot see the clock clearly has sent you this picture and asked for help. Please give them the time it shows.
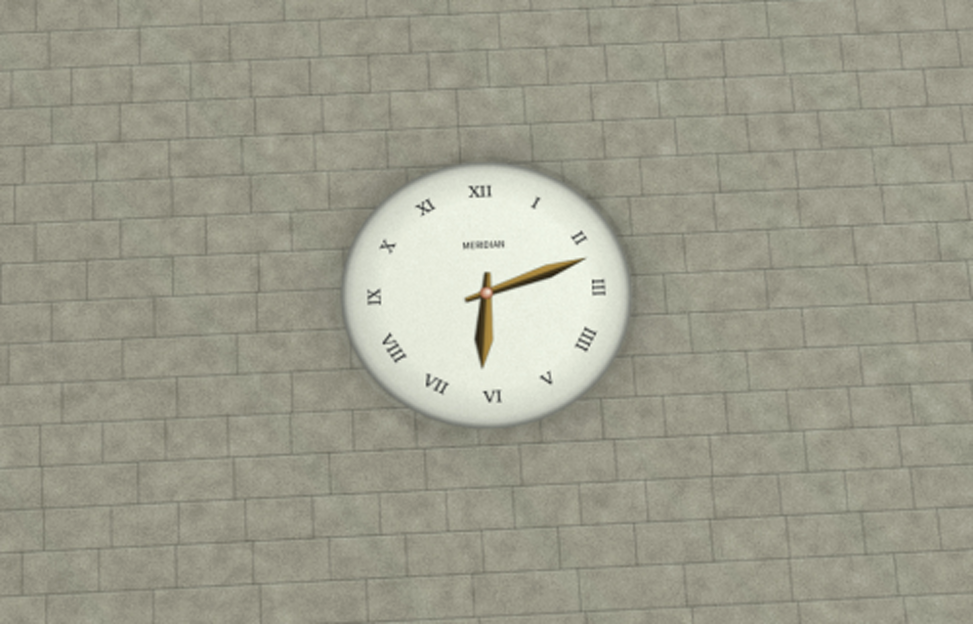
6:12
